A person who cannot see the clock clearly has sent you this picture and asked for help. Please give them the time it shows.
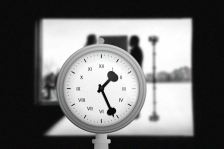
1:26
